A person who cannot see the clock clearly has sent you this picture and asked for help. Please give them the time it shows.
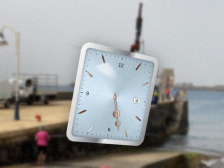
5:27
